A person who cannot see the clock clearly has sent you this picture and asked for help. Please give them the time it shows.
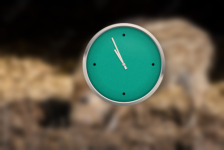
10:56
